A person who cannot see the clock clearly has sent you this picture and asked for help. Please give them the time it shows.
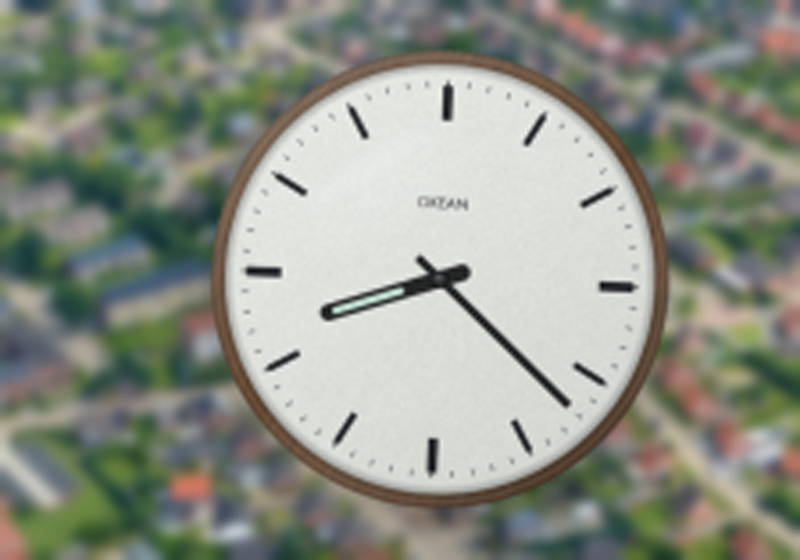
8:22
